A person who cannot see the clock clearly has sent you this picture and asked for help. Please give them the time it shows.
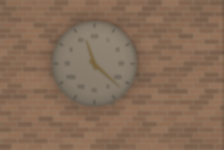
11:22
